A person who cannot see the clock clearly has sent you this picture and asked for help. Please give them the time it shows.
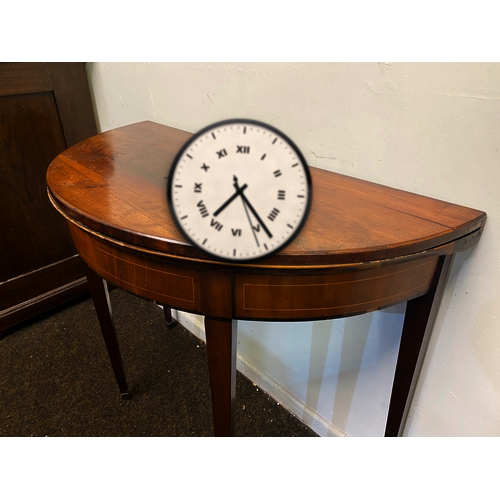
7:23:26
